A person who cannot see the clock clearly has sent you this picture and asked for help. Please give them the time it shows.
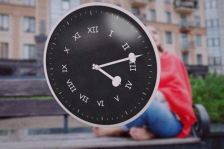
4:13
